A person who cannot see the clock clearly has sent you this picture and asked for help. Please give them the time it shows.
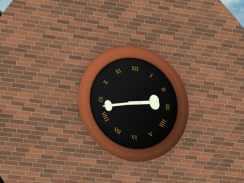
2:43
